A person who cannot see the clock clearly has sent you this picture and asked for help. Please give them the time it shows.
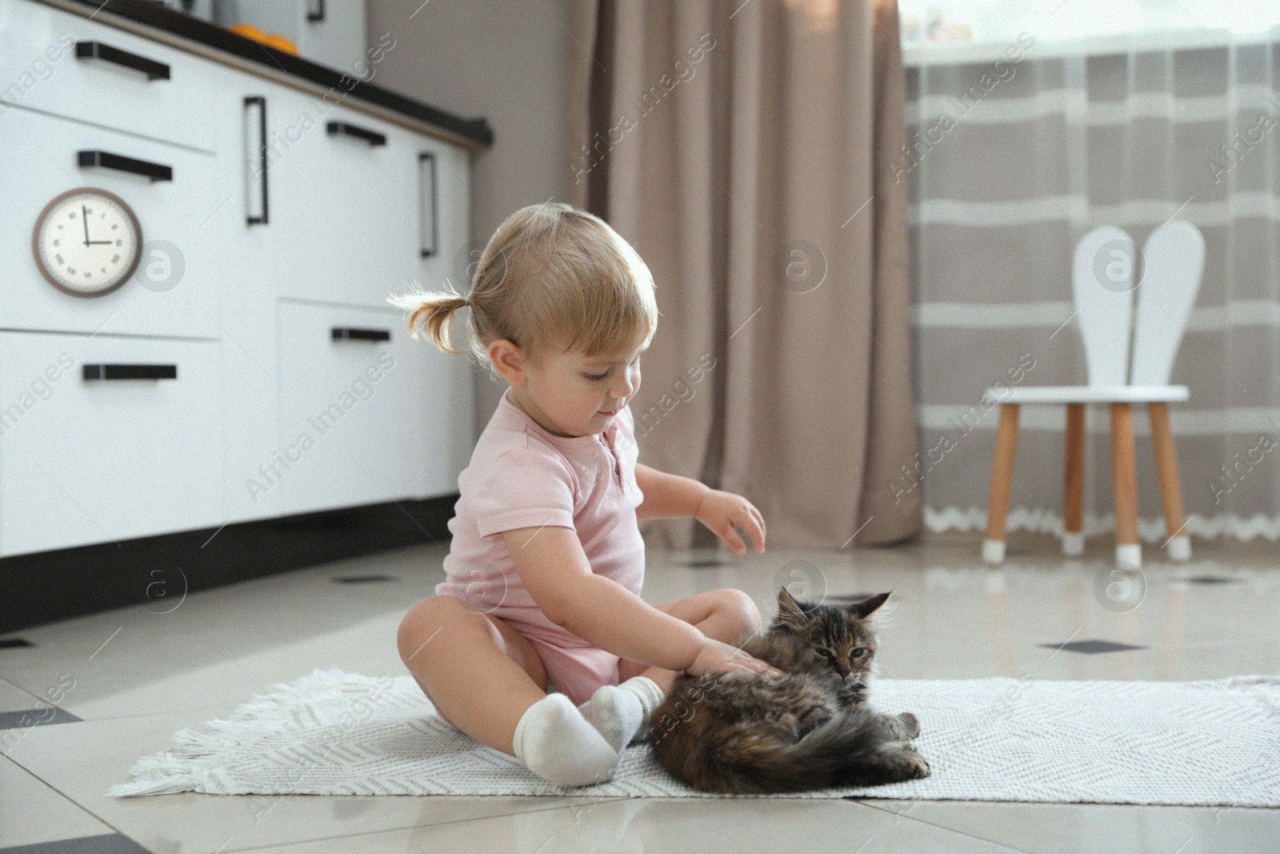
2:59
